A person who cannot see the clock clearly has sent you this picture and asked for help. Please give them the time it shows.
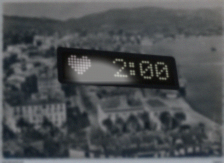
2:00
